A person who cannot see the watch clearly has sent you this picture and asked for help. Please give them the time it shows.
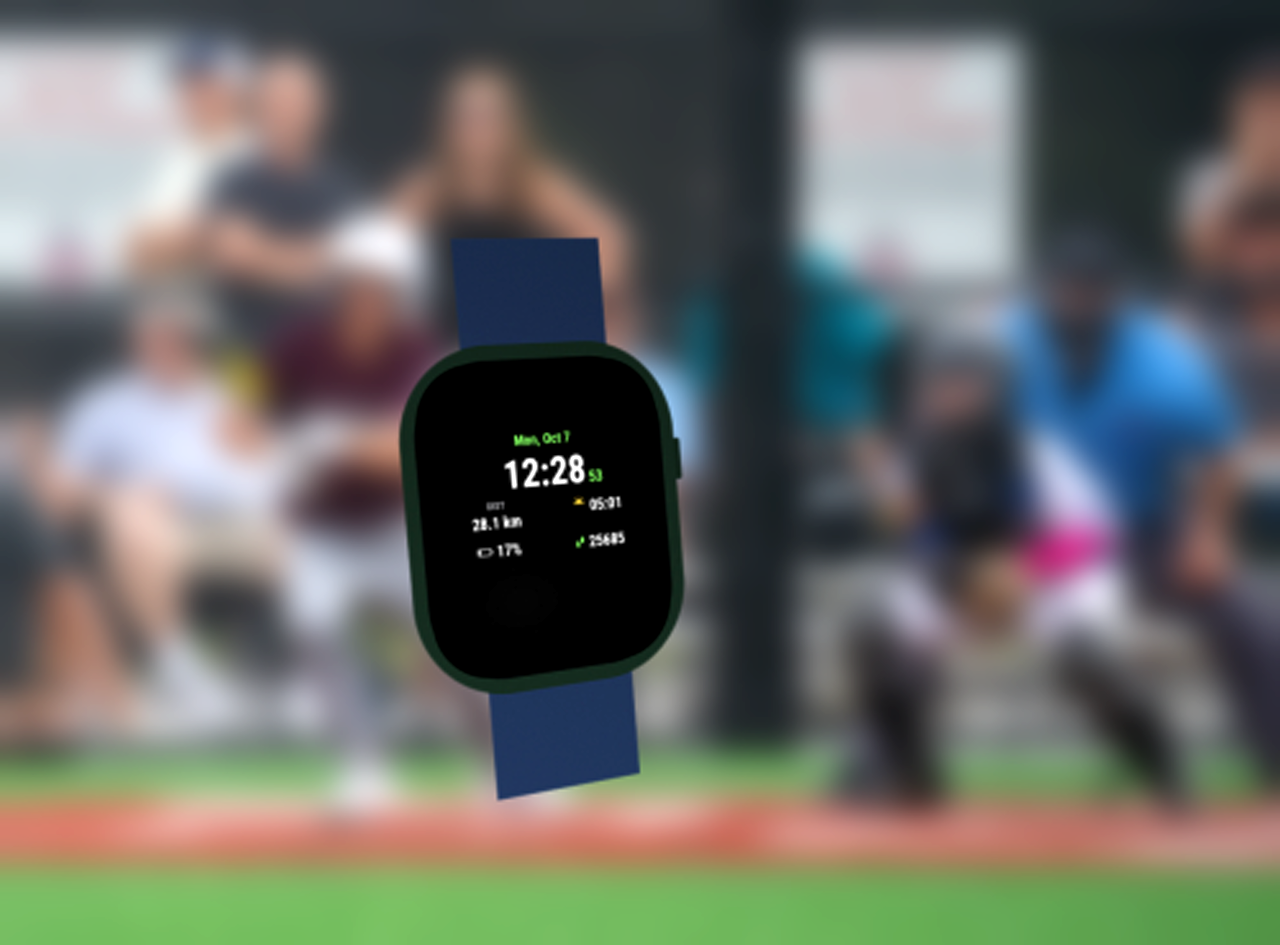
12:28
